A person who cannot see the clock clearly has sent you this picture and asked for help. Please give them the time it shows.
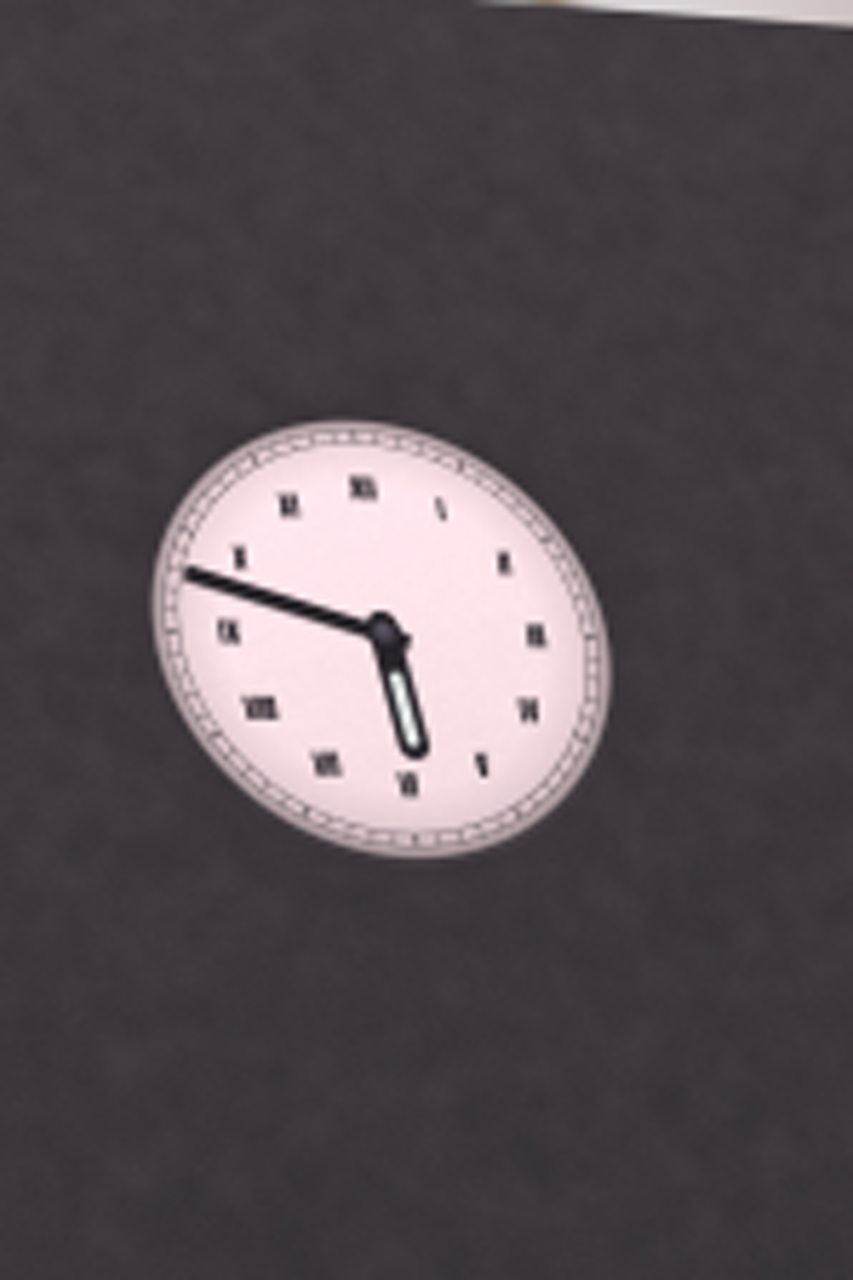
5:48
